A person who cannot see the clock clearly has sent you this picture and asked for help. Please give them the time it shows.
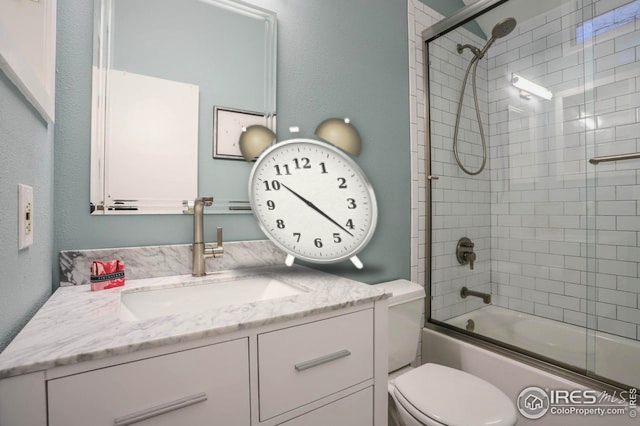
10:22
